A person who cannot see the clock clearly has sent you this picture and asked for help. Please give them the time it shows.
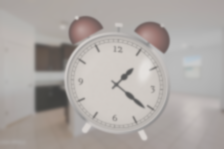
1:21
